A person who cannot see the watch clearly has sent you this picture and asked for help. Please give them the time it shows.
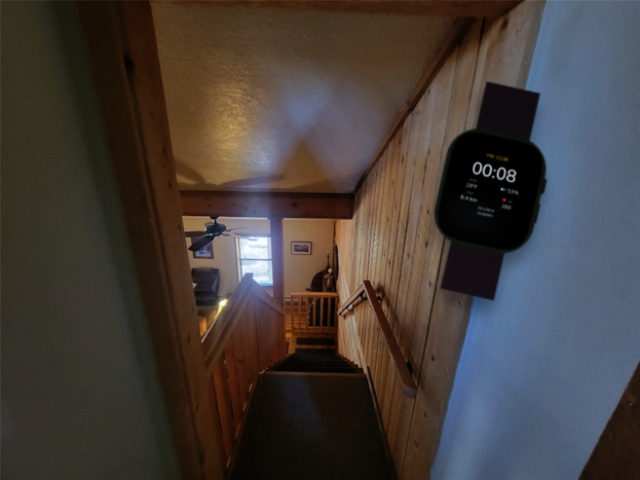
0:08
